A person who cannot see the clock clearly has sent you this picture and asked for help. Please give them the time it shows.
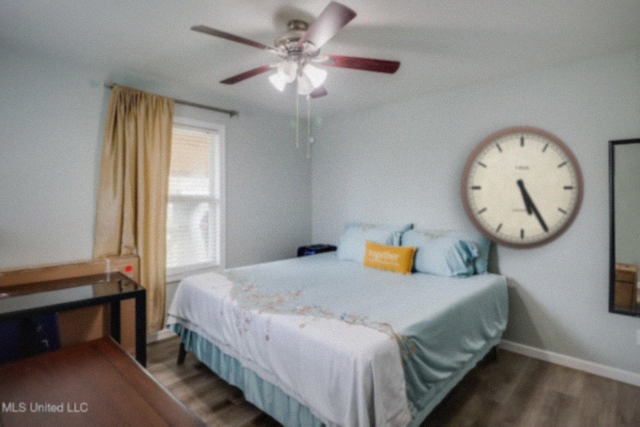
5:25
